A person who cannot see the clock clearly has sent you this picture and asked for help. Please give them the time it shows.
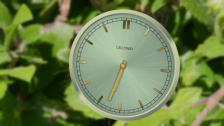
6:33
